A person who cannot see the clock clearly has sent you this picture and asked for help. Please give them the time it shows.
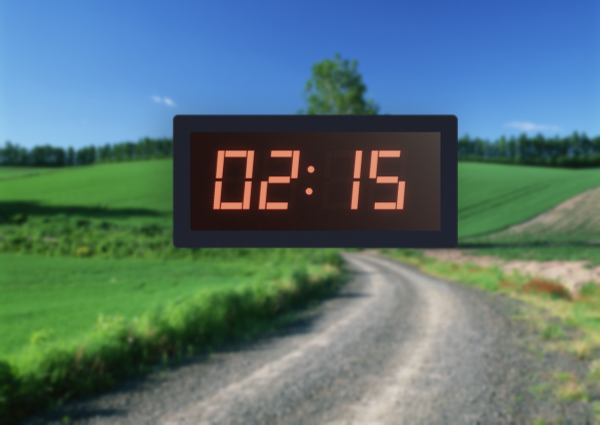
2:15
